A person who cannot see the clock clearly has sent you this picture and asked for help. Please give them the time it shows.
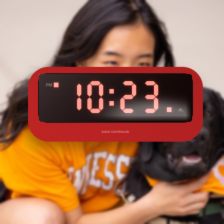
10:23
